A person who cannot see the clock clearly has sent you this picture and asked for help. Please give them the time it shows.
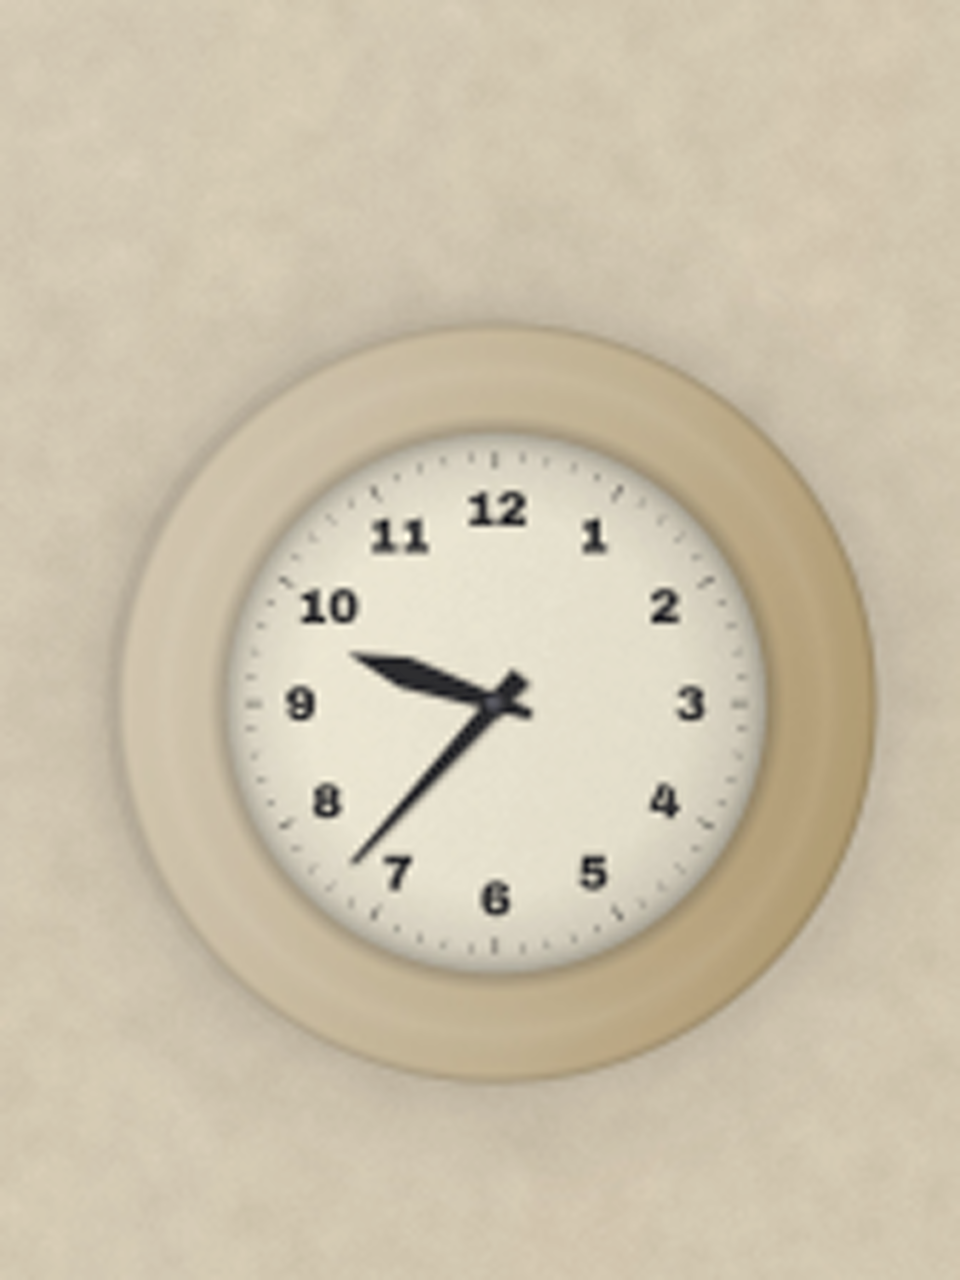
9:37
